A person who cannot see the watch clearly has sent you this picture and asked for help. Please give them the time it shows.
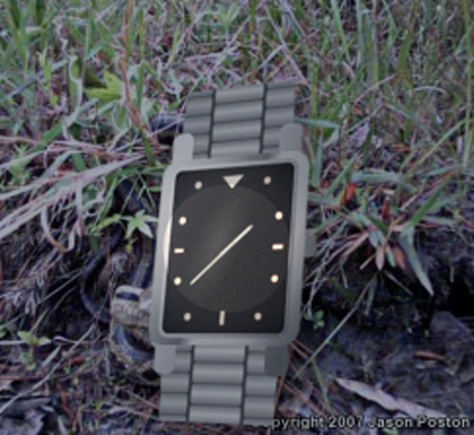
1:38
